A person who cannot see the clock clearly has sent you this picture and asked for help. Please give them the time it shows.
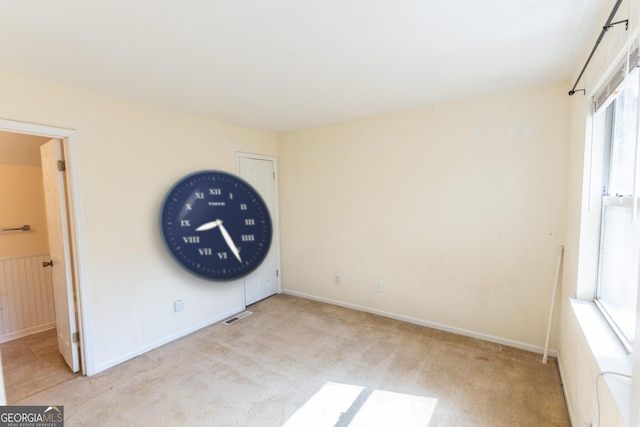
8:26
